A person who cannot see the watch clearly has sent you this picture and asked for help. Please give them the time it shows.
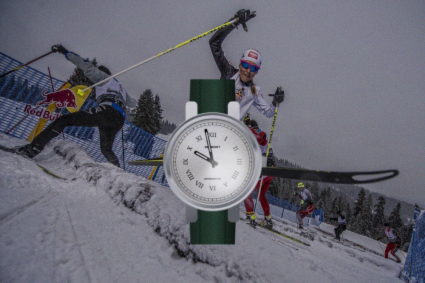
9:58
